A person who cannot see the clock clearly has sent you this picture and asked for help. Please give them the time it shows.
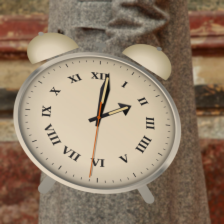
2:01:31
